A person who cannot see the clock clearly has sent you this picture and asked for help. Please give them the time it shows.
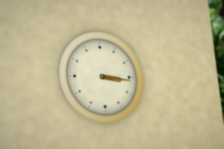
3:16
